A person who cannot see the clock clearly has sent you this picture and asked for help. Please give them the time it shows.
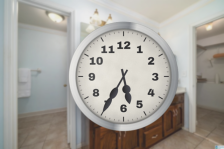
5:35
